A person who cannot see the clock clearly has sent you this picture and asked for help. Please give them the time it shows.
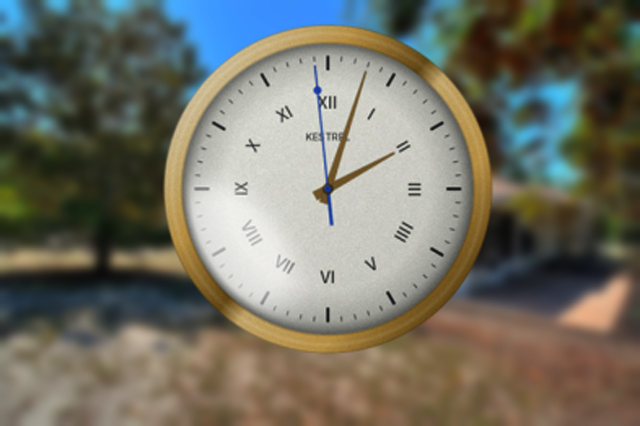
2:02:59
